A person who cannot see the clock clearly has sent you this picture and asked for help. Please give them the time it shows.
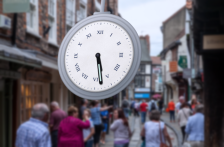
5:28
